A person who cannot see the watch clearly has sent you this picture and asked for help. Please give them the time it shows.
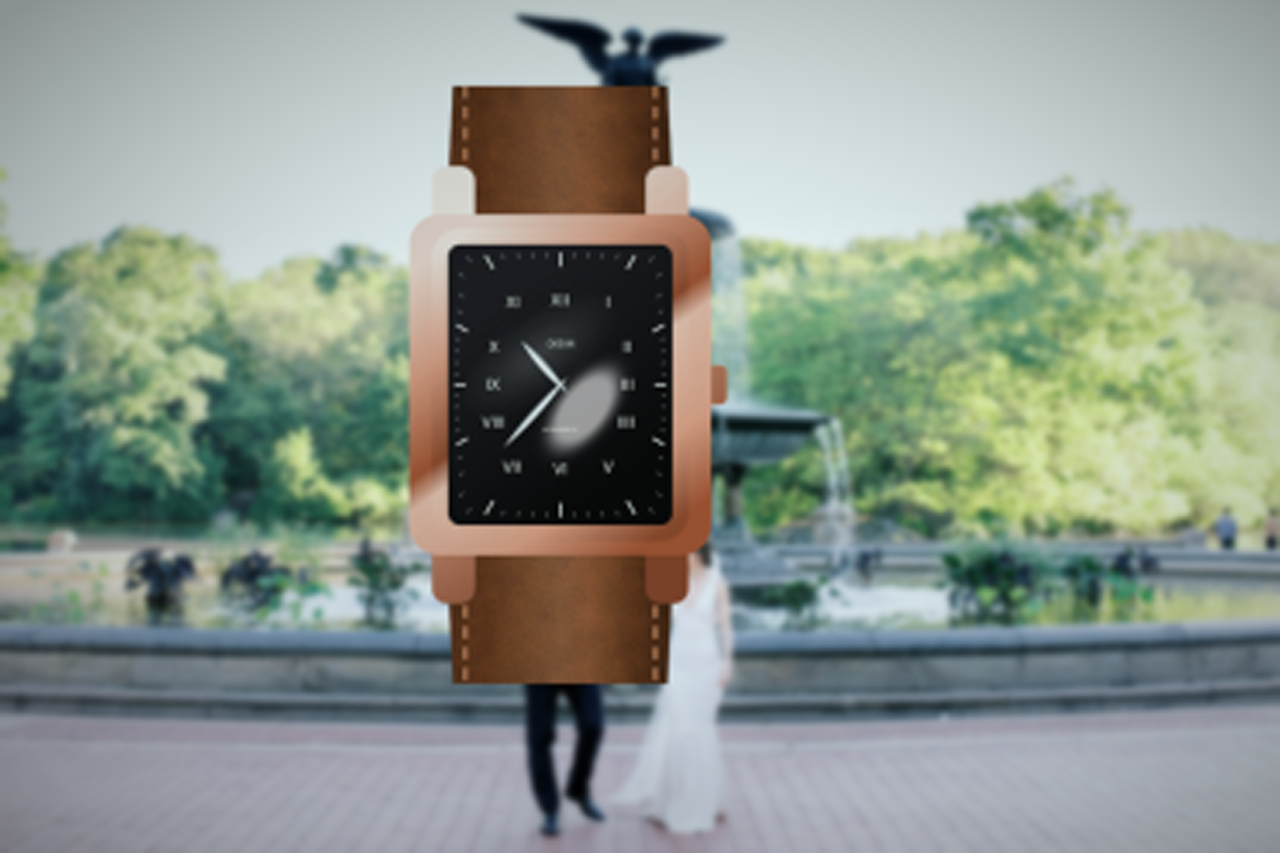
10:37
